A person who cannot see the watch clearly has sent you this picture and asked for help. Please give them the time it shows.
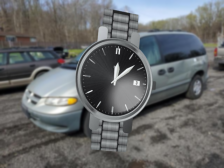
12:08
